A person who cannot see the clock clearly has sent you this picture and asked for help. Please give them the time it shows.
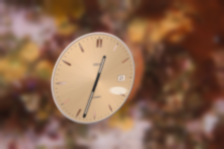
12:33
